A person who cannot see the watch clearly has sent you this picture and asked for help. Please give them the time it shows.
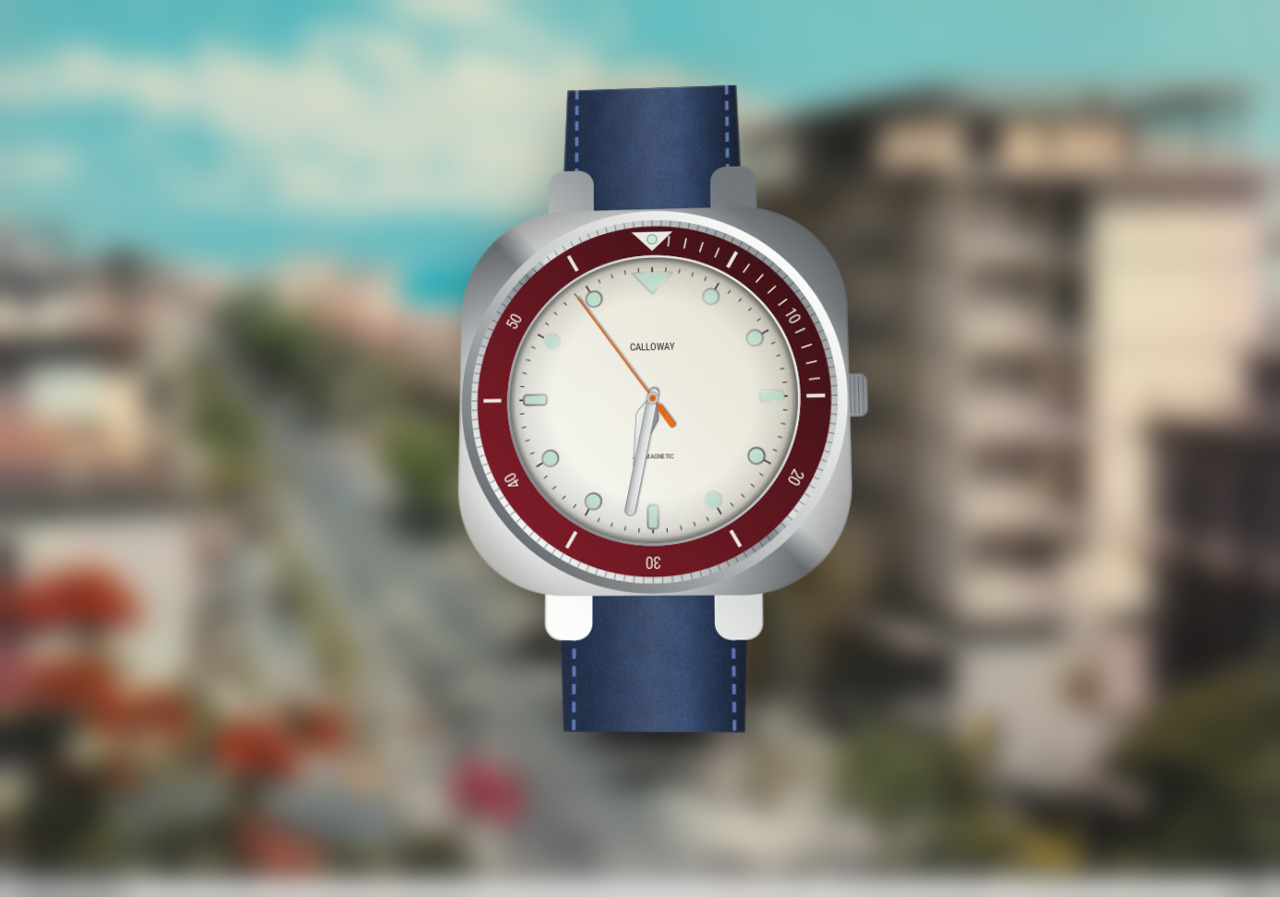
6:31:54
